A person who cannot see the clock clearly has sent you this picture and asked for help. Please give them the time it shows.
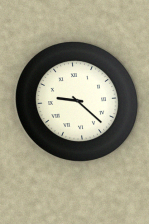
9:23
